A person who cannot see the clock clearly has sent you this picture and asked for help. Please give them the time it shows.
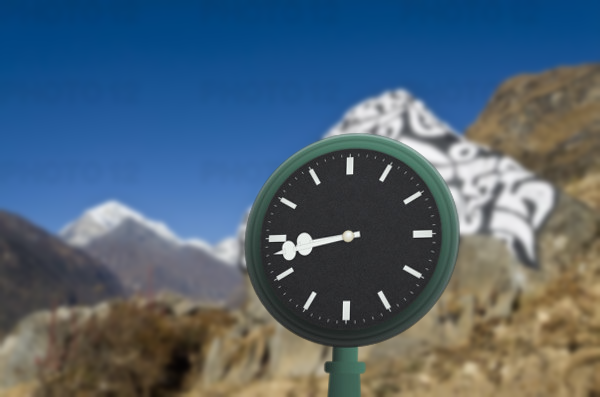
8:43
